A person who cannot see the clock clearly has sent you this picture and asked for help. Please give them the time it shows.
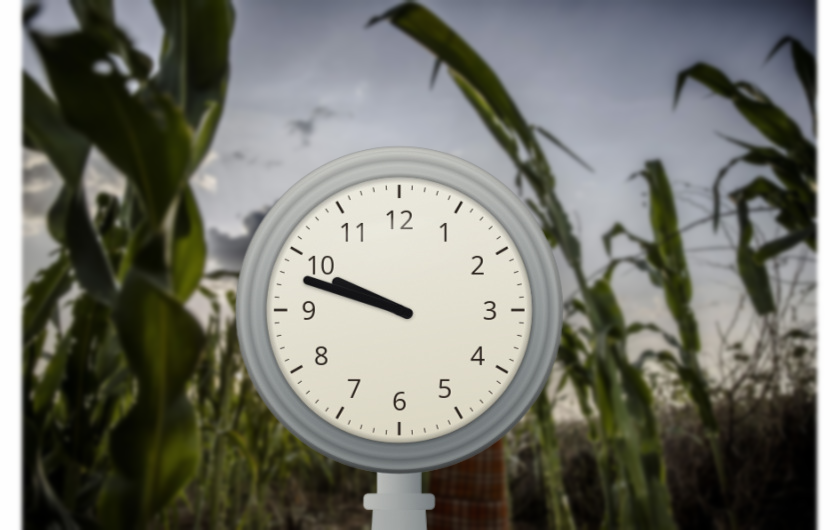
9:48
